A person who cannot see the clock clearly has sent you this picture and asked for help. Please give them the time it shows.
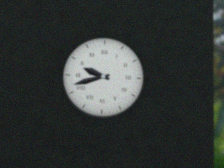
9:42
